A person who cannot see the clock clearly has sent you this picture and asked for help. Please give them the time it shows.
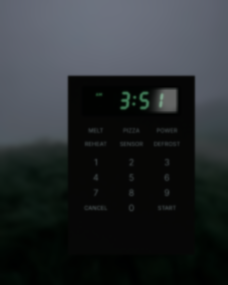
3:51
